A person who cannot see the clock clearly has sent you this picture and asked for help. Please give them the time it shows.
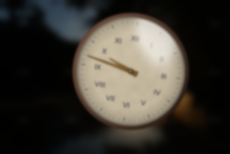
9:47
